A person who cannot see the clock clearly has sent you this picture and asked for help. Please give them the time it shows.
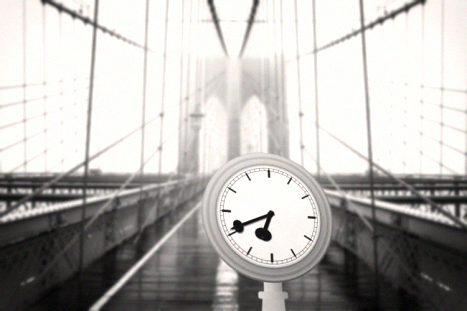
6:41
